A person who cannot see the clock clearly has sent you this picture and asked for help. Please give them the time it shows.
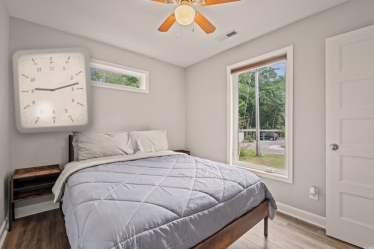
9:13
